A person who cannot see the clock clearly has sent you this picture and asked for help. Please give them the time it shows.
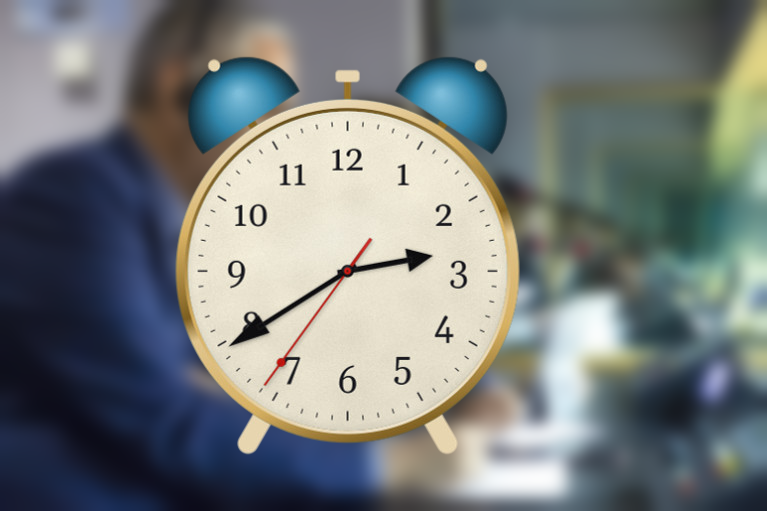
2:39:36
